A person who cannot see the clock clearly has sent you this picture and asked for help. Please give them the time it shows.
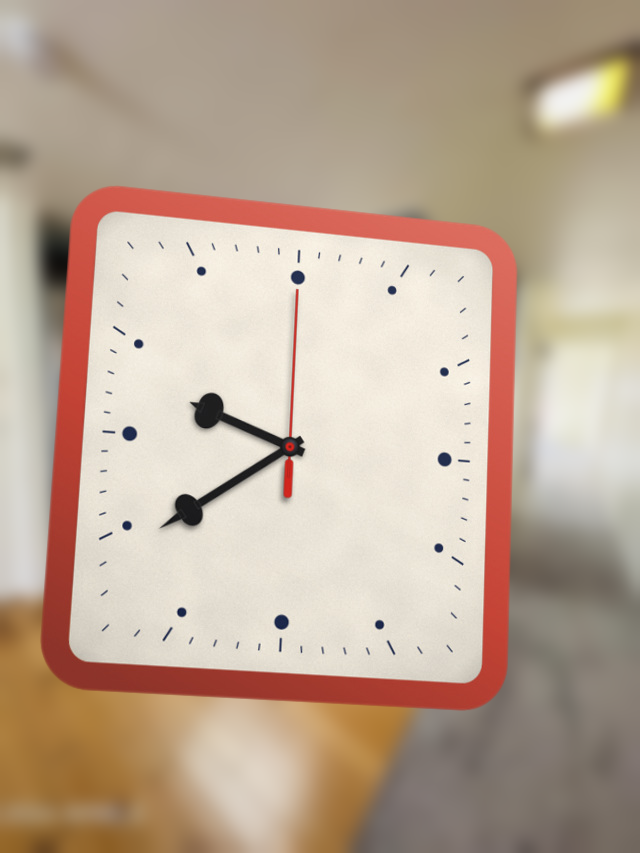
9:39:00
